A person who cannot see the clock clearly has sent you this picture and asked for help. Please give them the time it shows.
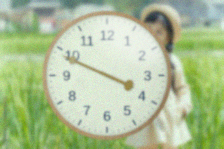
3:49
